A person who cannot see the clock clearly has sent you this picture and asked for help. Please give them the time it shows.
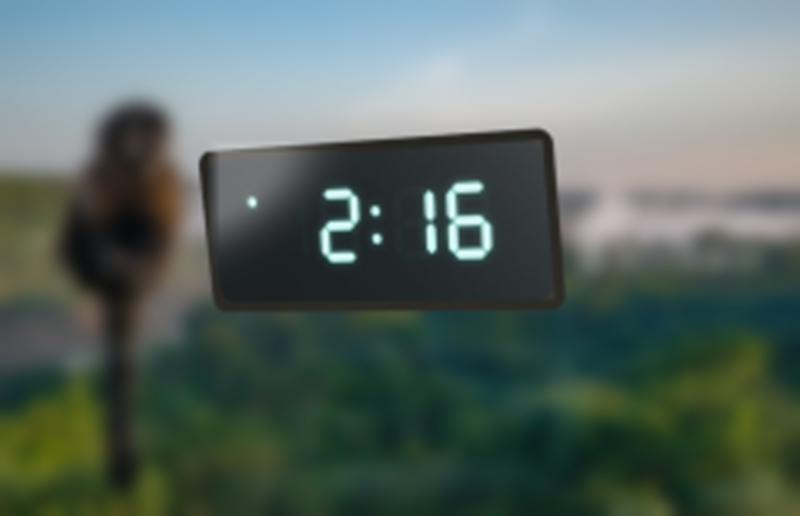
2:16
